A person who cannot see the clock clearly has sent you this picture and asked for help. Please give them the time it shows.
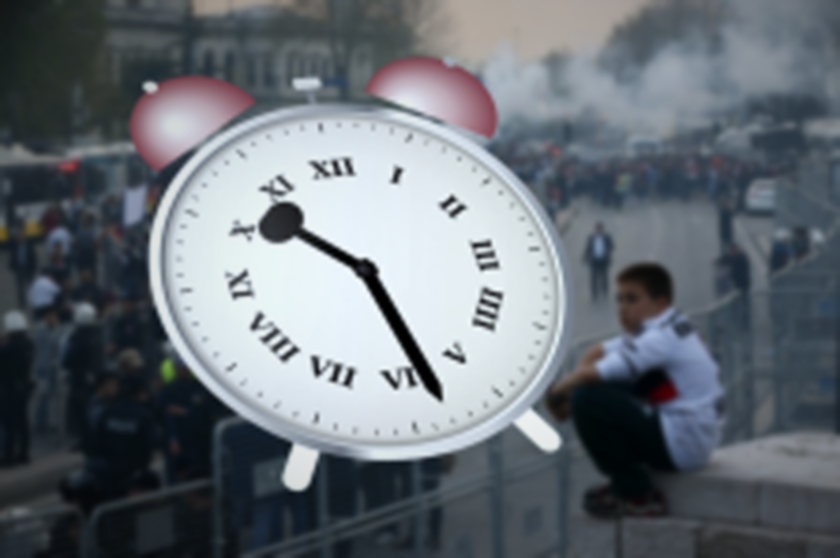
10:28
